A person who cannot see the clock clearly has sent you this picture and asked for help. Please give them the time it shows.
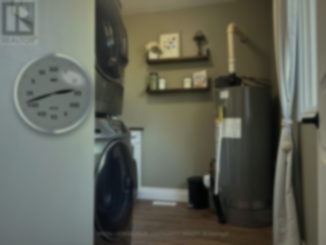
2:42
